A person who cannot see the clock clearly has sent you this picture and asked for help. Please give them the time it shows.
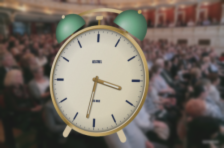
3:32
